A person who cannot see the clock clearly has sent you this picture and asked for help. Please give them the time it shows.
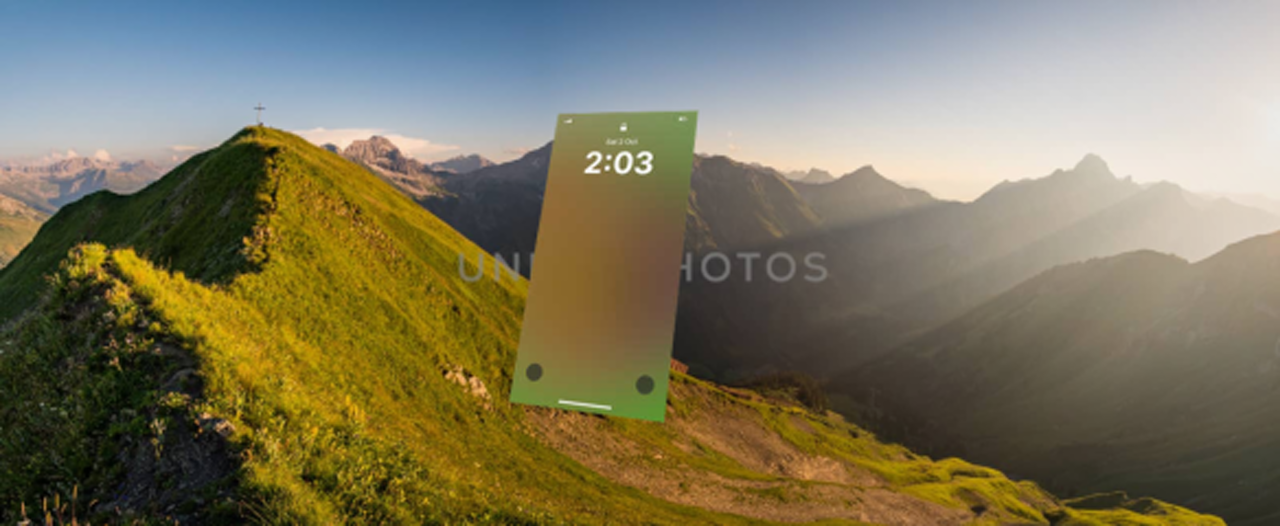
2:03
